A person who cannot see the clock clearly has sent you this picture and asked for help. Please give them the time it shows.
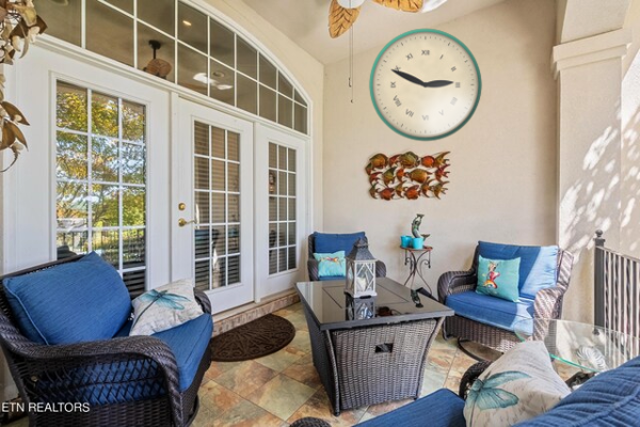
2:49
